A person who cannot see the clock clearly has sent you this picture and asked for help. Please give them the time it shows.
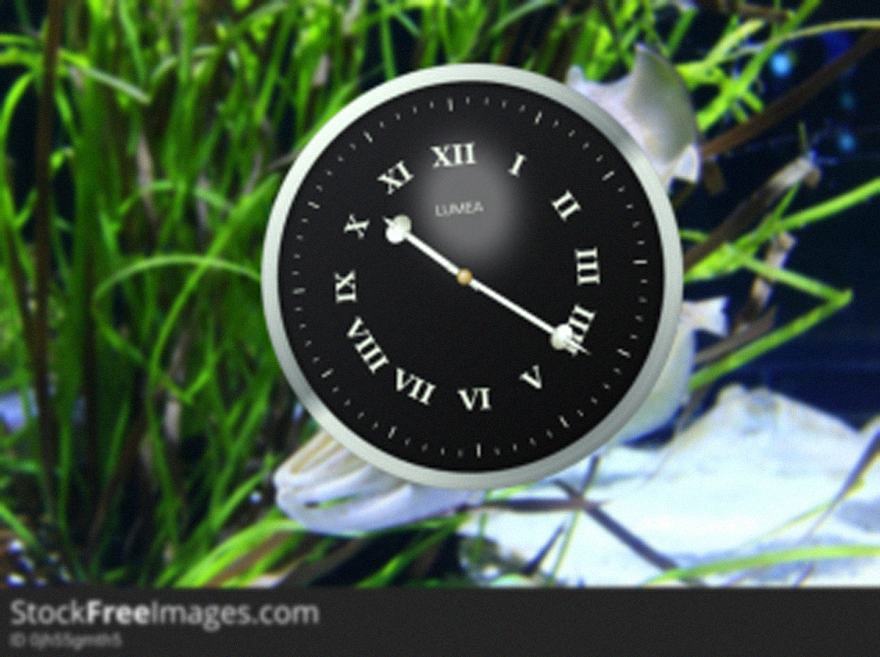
10:21
